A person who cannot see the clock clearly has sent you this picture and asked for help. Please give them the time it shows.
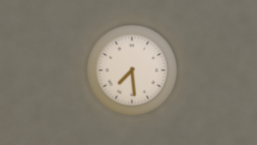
7:29
